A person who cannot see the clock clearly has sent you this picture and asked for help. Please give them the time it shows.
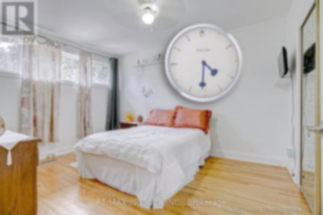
4:31
